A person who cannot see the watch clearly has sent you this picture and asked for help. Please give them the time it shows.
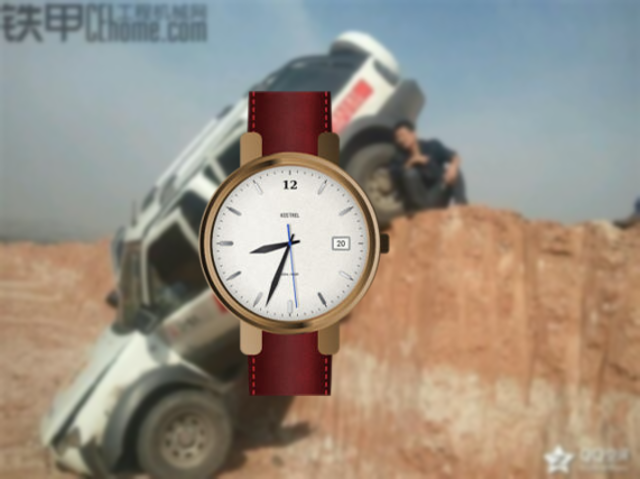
8:33:29
